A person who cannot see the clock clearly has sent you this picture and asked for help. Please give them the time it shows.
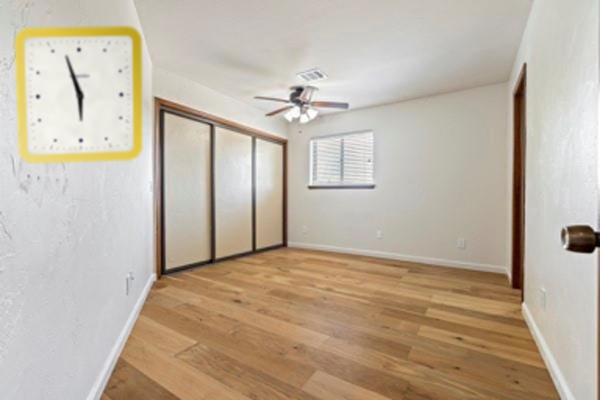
5:57
